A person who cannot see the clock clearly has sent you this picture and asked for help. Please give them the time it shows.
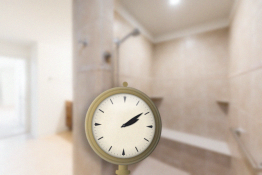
2:09
